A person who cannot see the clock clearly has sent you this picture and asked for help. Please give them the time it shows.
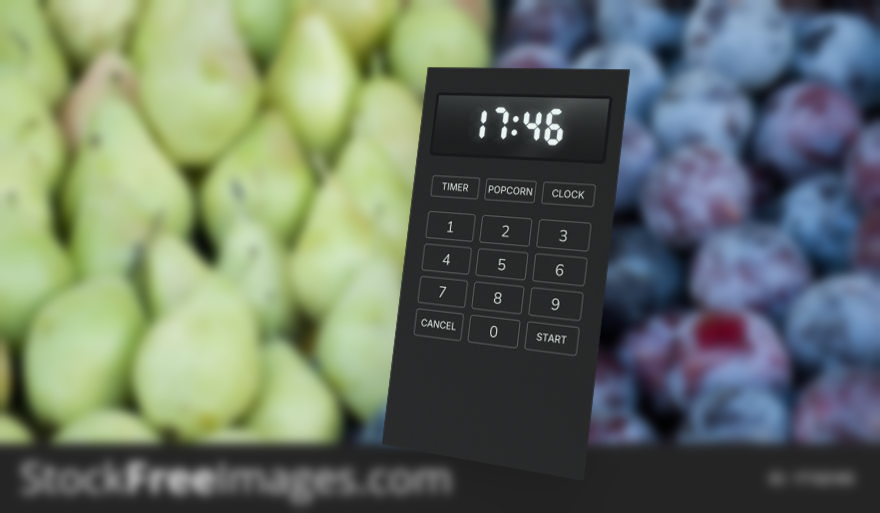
17:46
